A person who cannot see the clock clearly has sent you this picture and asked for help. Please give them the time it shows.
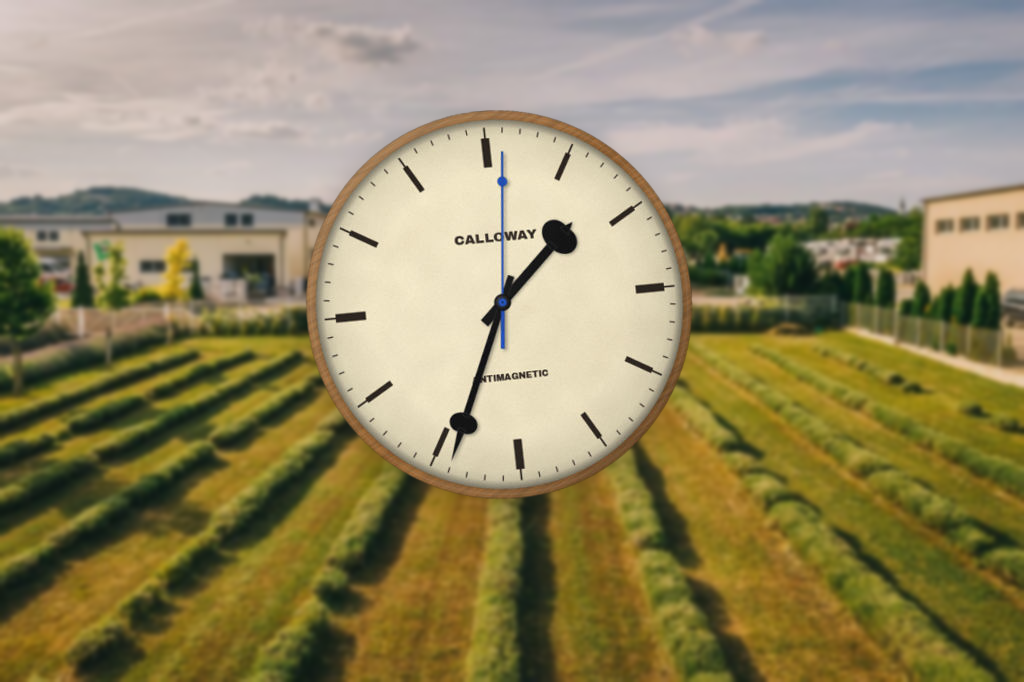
1:34:01
